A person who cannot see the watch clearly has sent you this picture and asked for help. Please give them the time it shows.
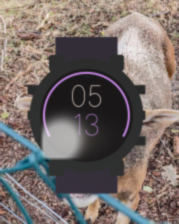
5:13
